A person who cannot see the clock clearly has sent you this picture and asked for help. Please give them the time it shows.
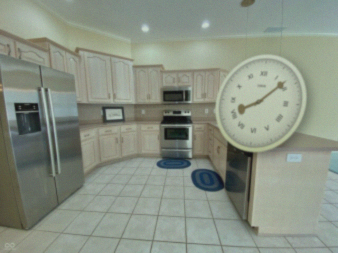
8:08
